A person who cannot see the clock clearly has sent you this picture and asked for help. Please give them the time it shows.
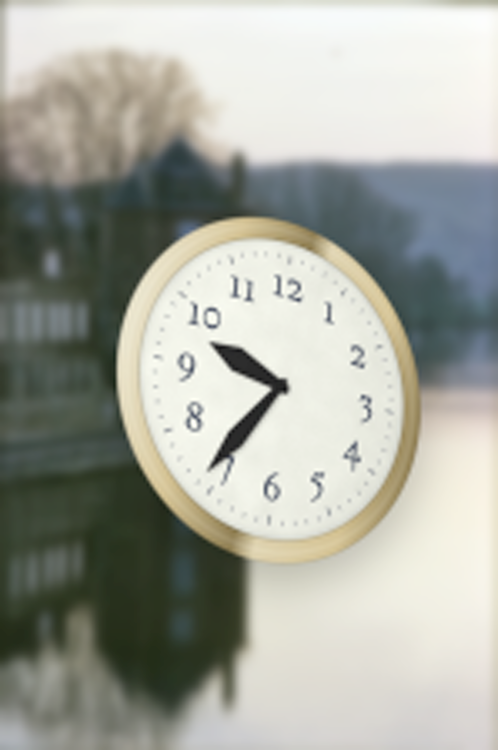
9:36
